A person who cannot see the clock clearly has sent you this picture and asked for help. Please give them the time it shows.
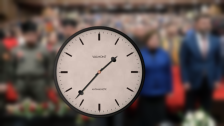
1:37
